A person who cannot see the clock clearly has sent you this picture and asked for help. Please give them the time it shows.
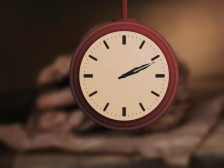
2:11
